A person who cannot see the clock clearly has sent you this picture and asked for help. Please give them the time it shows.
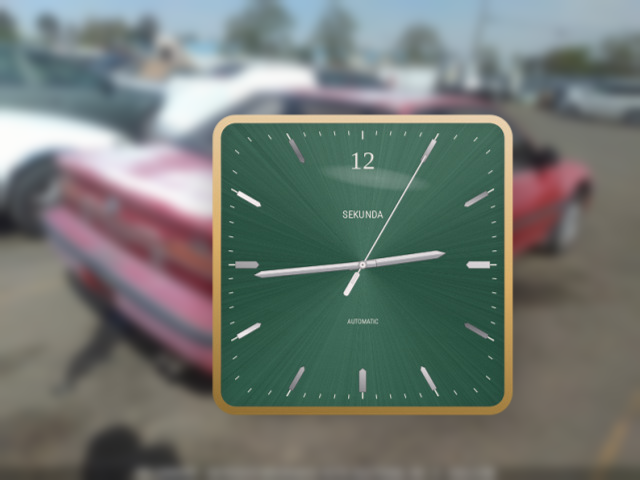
2:44:05
